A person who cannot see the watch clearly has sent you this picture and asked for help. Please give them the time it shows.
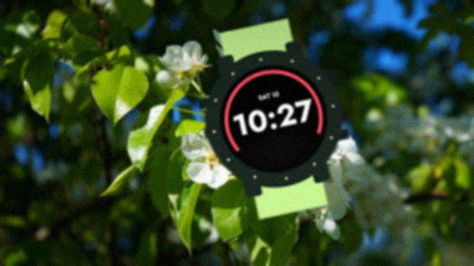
10:27
